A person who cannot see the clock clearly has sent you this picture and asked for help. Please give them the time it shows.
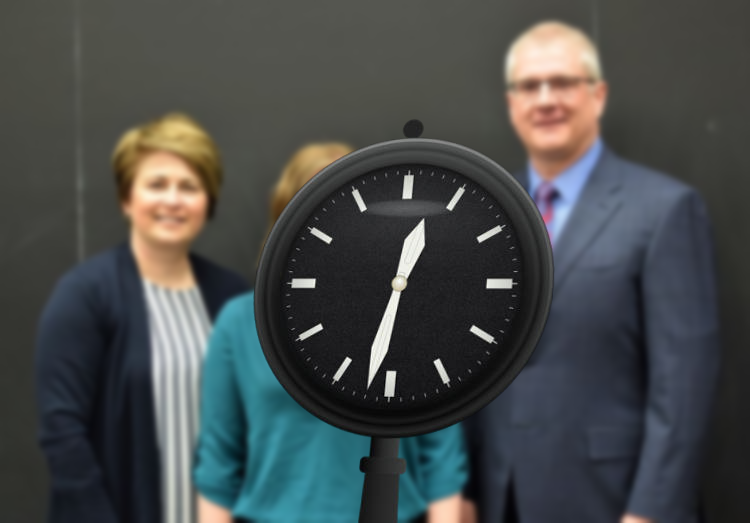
12:32
